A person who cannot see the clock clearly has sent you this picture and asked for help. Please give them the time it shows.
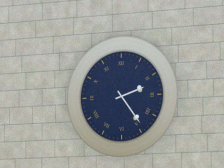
2:24
